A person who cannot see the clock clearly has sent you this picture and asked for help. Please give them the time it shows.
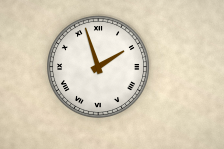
1:57
